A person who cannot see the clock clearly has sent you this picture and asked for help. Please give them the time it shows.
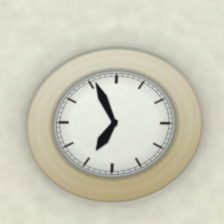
6:56
